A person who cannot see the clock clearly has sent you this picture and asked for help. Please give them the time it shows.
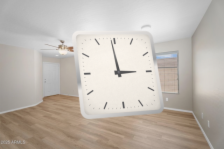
2:59
